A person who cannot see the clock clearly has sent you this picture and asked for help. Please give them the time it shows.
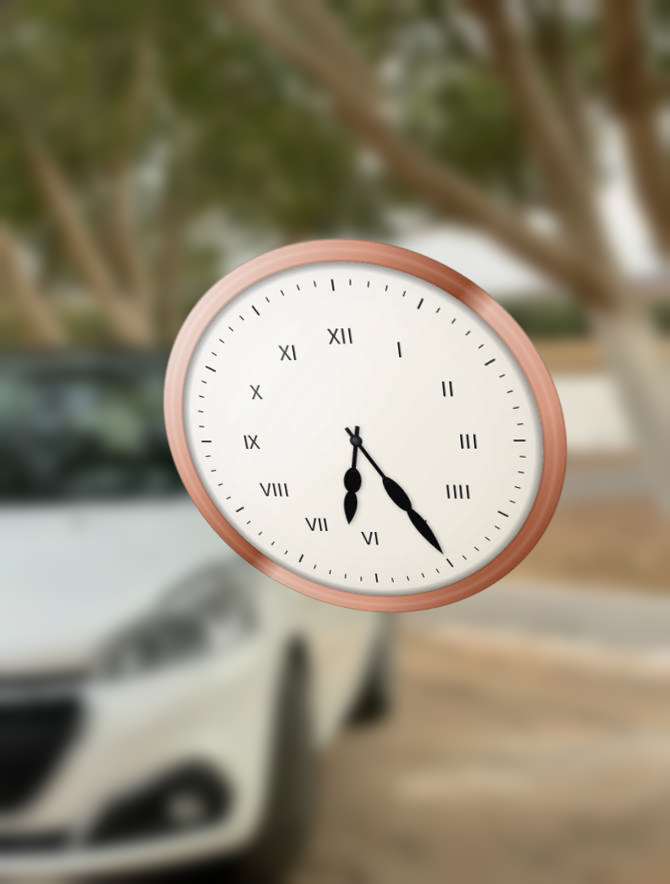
6:25
